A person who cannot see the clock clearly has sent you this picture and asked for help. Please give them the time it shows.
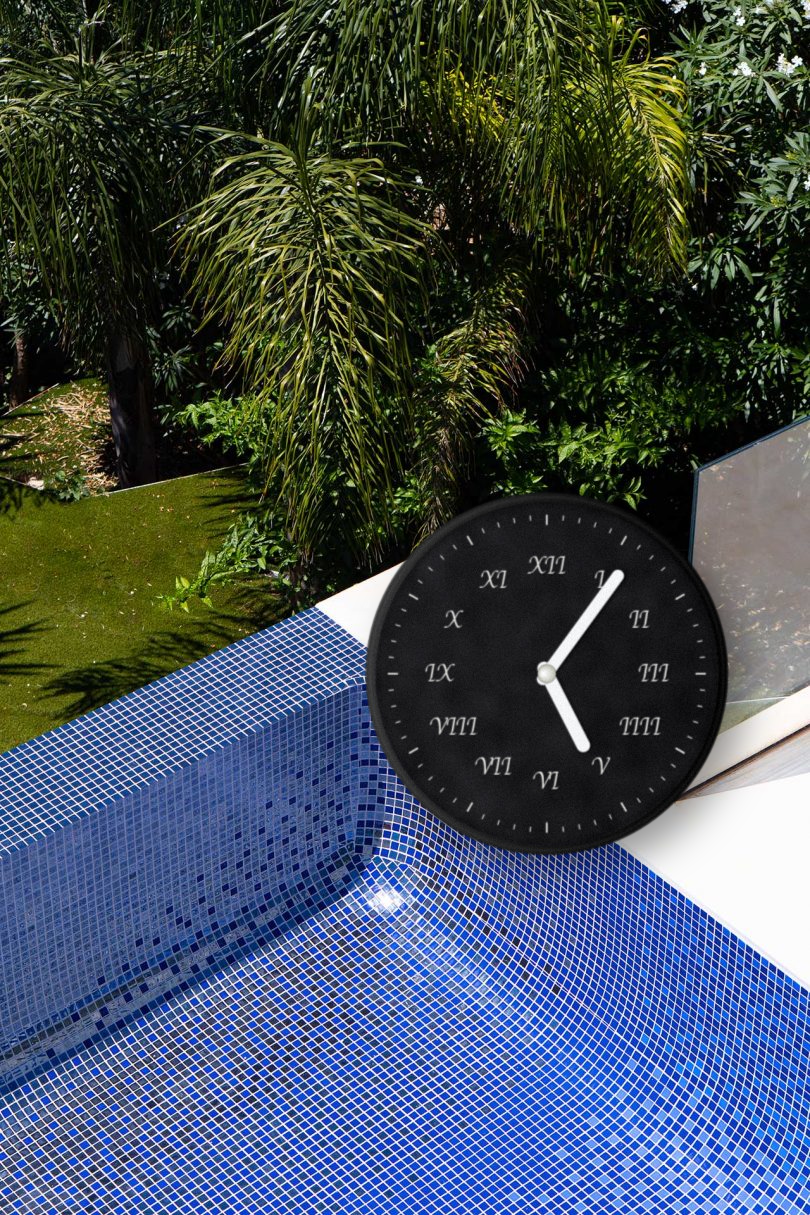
5:06
